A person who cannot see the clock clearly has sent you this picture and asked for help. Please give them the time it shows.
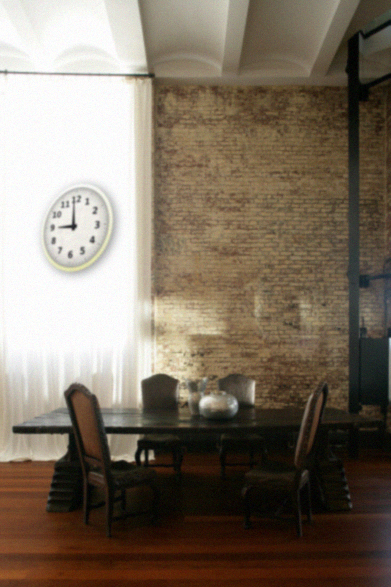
8:59
